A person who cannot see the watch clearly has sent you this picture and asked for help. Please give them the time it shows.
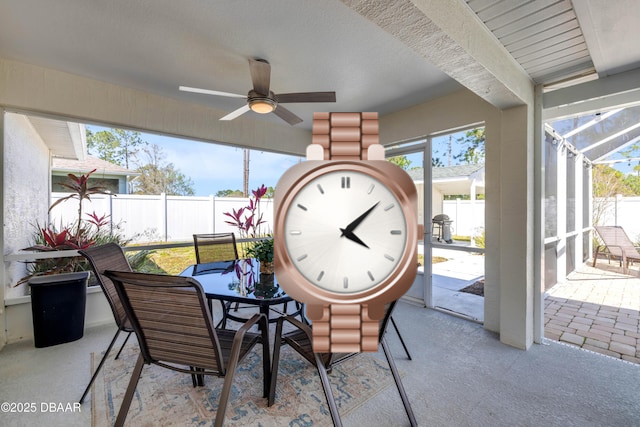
4:08
